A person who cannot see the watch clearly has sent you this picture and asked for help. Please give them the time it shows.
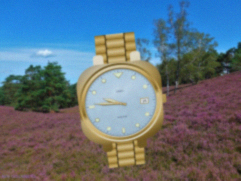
9:46
